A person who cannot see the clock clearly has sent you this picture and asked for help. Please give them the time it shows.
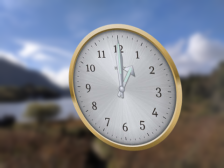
1:00
